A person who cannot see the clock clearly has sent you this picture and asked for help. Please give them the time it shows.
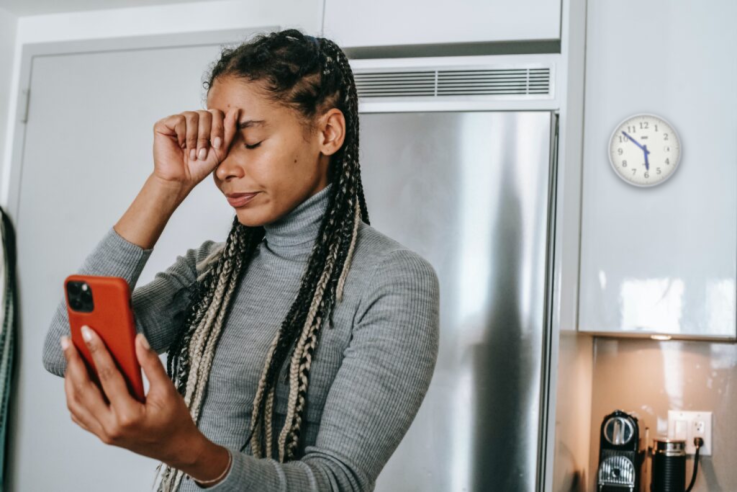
5:52
